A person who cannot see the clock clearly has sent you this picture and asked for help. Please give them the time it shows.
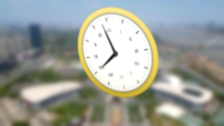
7:58
